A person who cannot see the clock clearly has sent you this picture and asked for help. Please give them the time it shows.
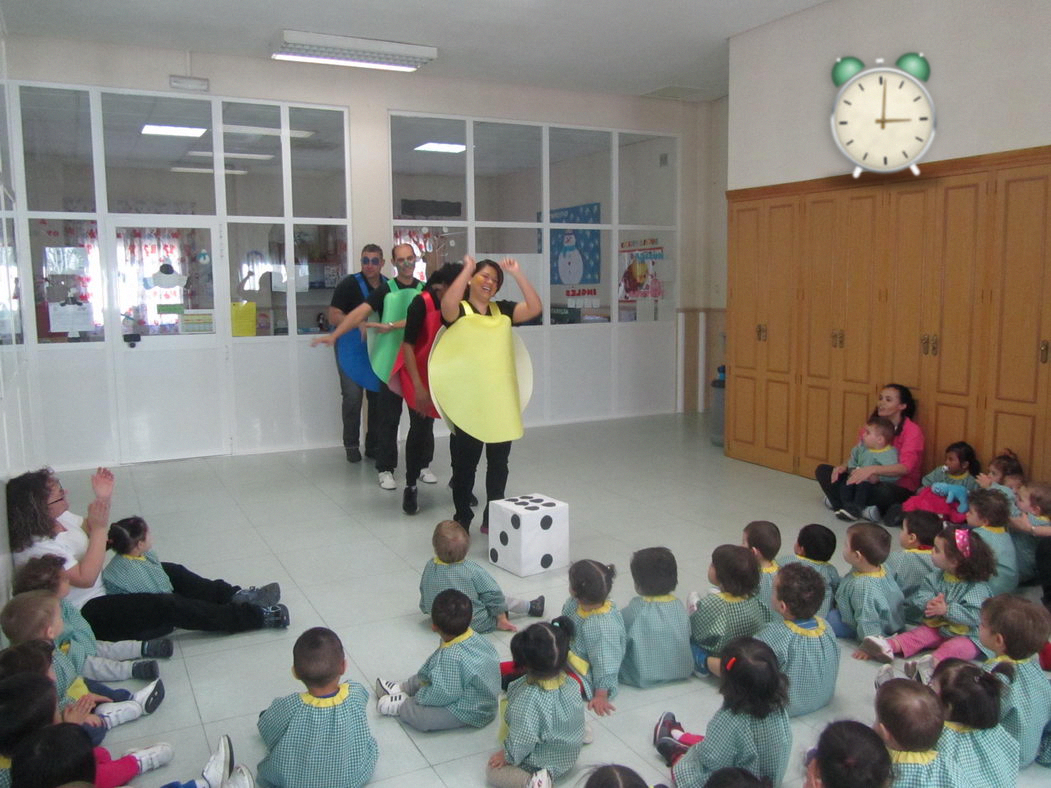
3:01
